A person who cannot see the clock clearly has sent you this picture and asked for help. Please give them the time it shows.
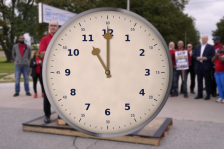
11:00
